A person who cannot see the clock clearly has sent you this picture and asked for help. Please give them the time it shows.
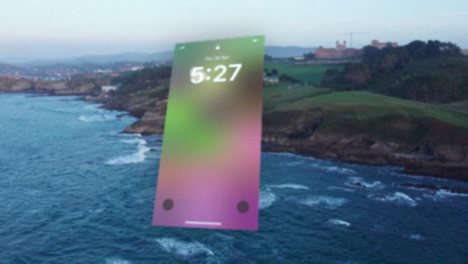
5:27
